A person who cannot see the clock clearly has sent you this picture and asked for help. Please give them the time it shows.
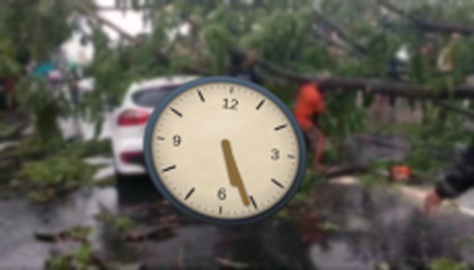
5:26
